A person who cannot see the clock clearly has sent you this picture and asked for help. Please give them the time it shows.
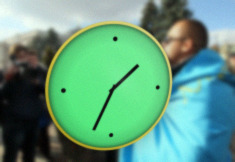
1:34
